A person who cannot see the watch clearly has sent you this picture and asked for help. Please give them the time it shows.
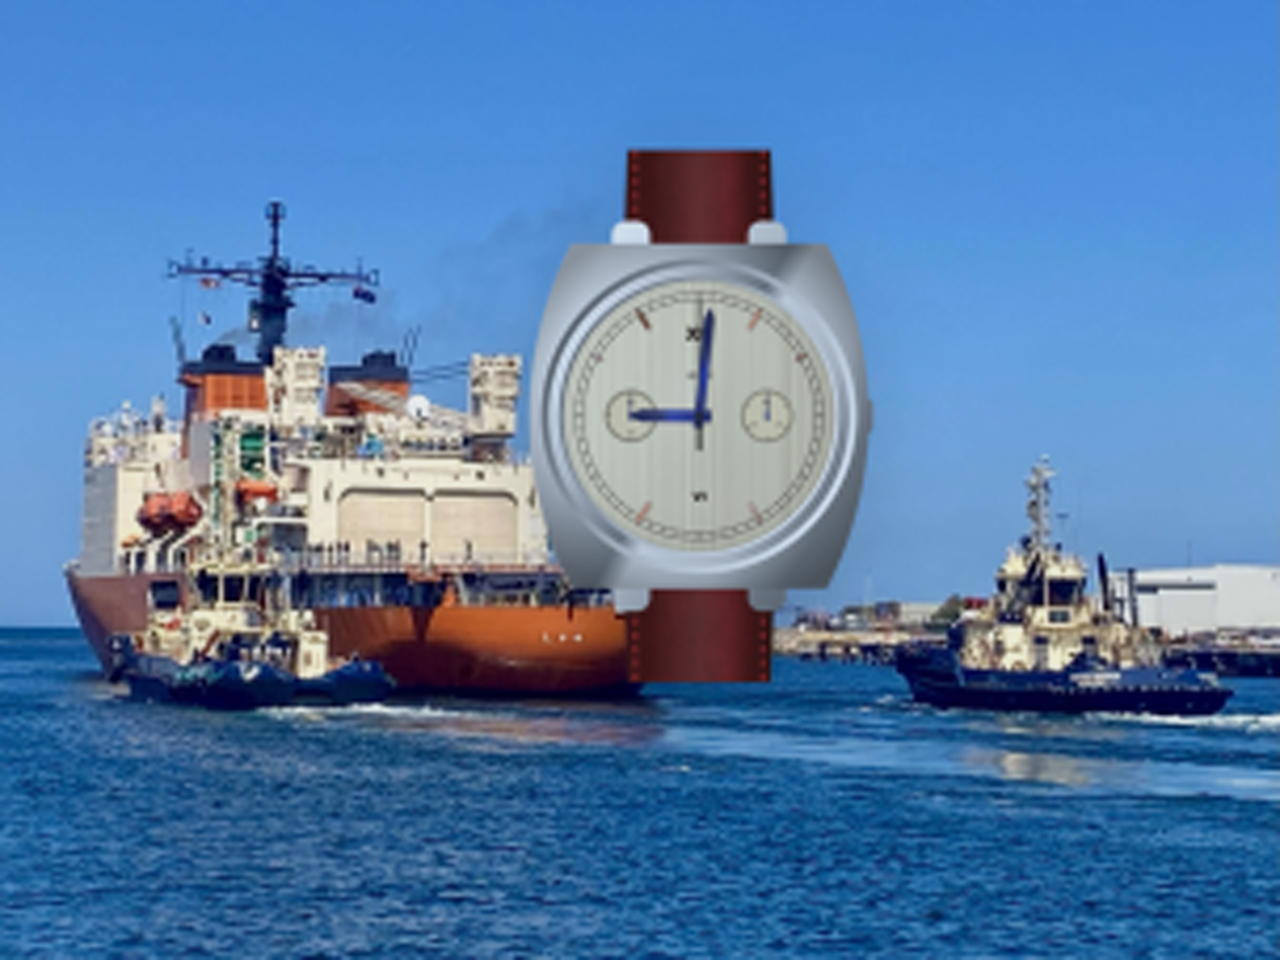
9:01
